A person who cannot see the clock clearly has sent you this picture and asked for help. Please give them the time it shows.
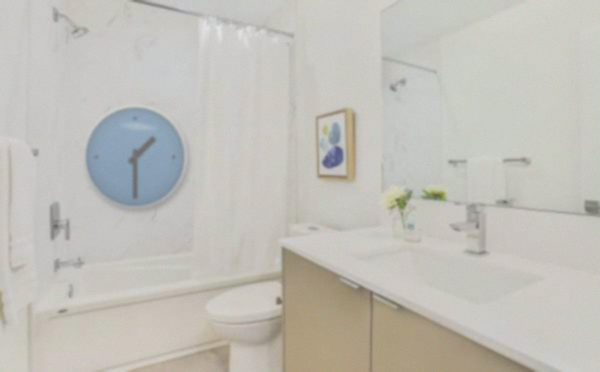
1:30
